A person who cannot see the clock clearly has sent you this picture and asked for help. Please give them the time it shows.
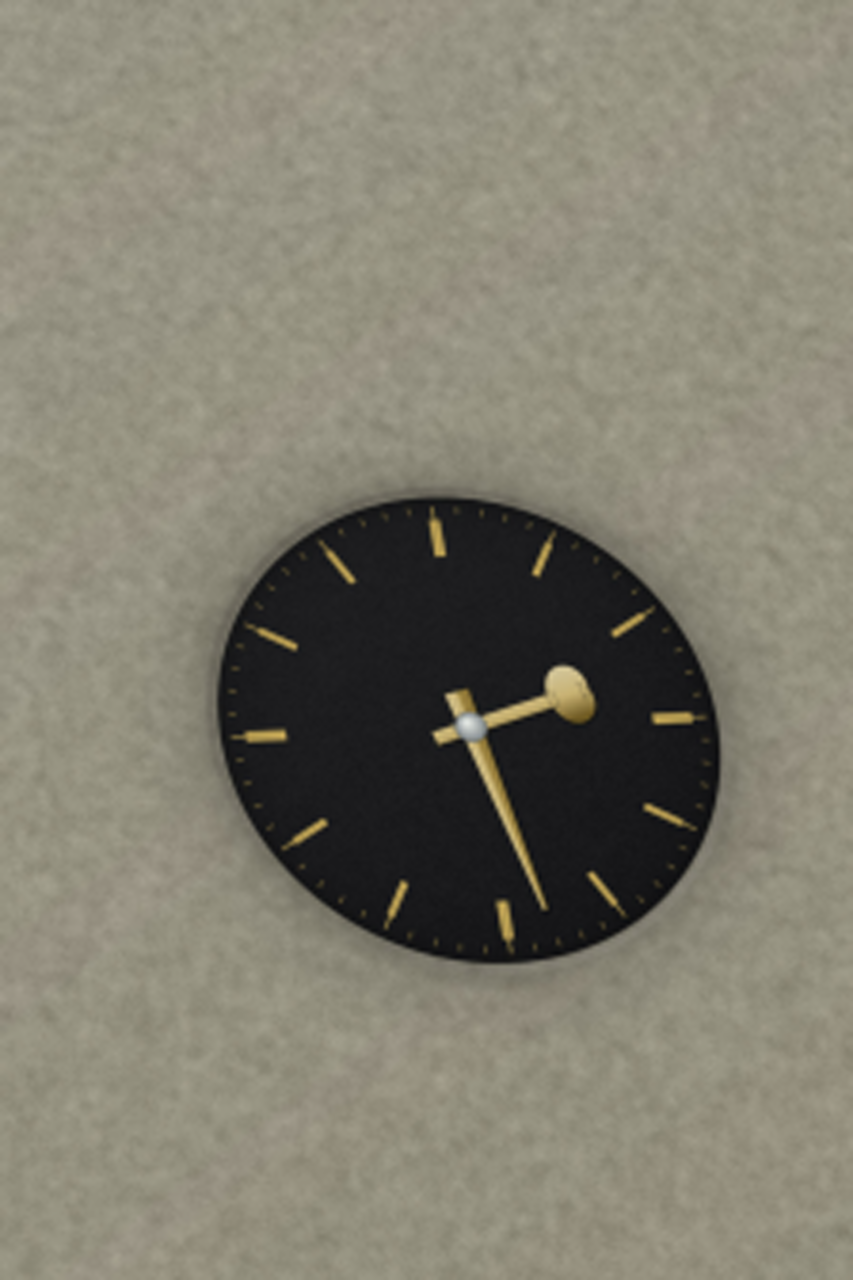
2:28
